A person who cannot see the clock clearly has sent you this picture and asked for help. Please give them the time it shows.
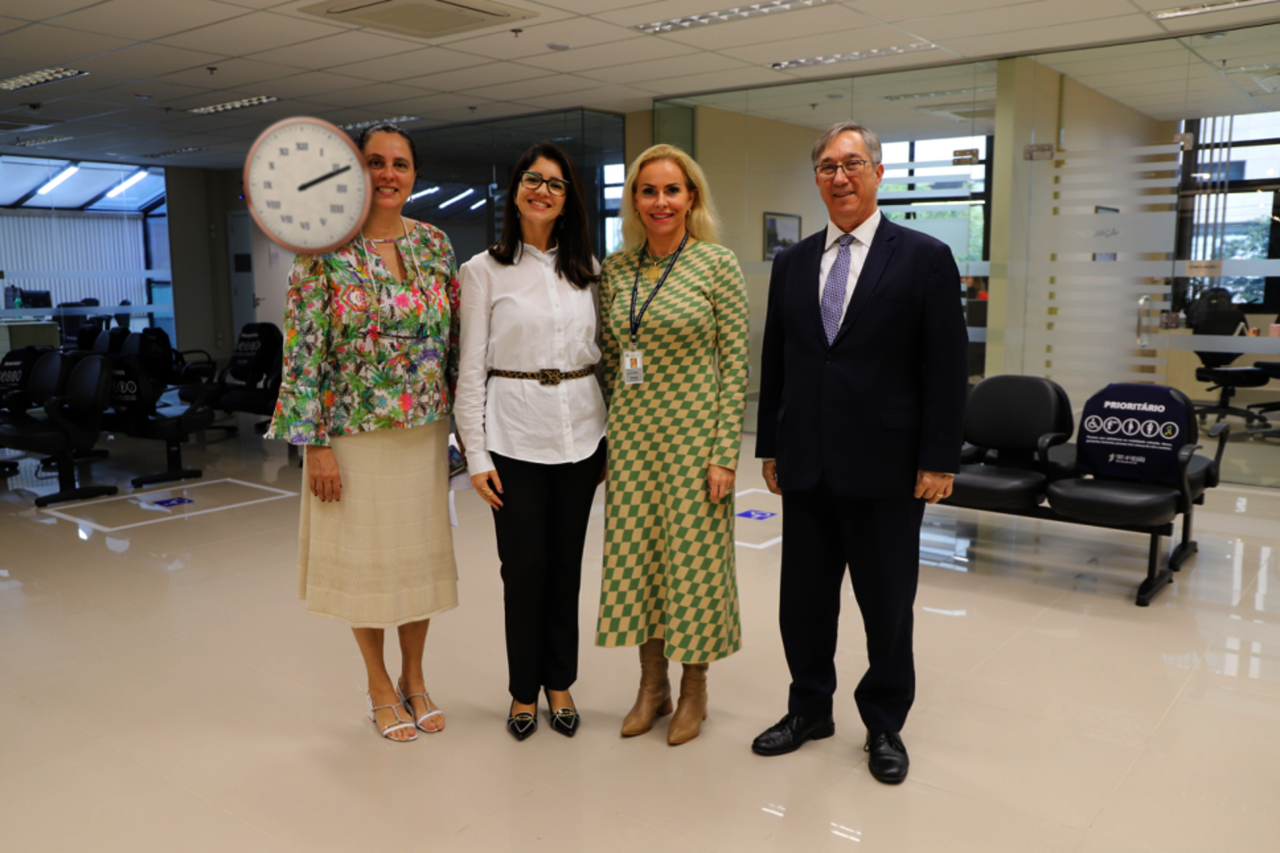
2:11
